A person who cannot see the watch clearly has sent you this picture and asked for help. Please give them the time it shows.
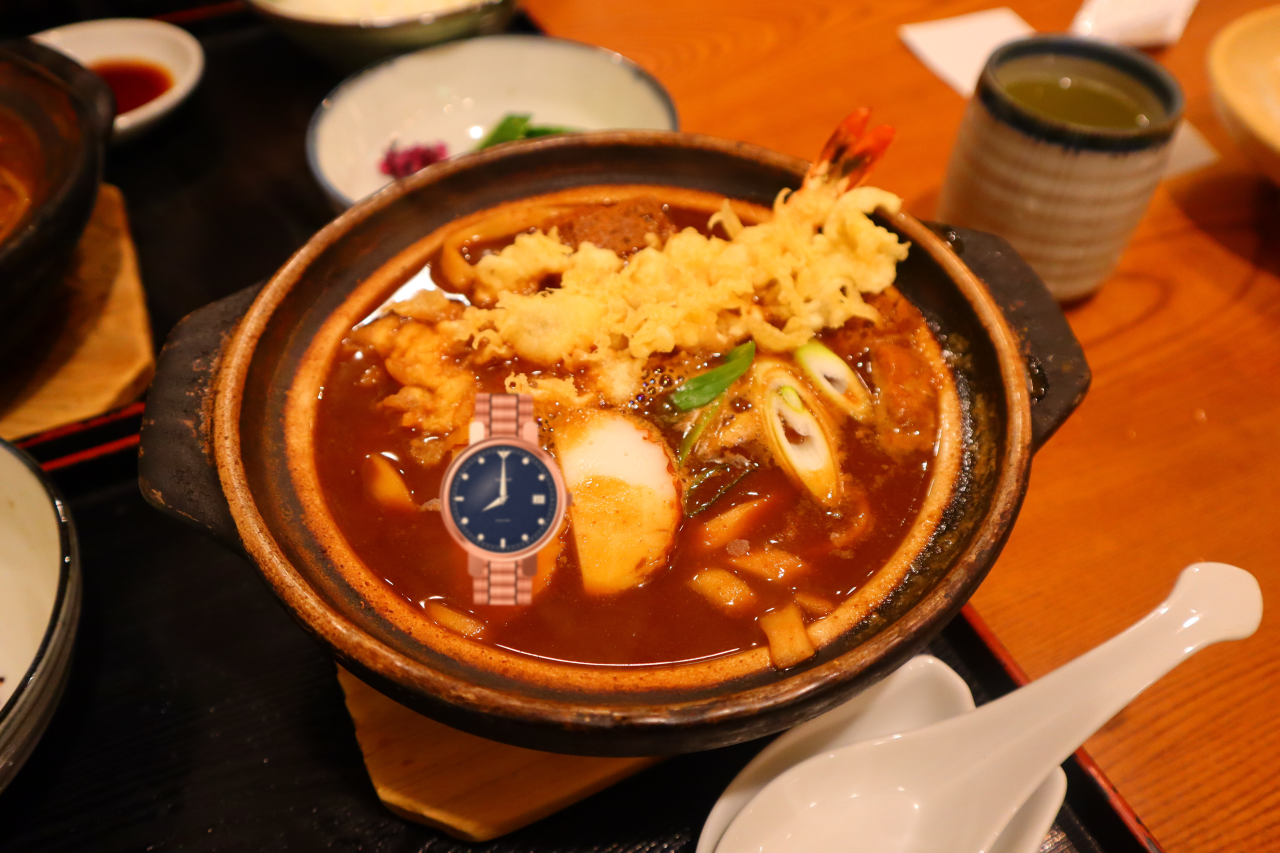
8:00
